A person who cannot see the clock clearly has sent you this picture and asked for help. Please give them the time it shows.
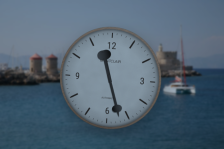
11:27
